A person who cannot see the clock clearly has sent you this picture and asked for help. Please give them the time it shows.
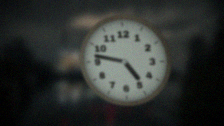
4:47
